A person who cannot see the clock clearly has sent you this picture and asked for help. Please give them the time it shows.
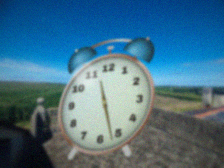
11:27
